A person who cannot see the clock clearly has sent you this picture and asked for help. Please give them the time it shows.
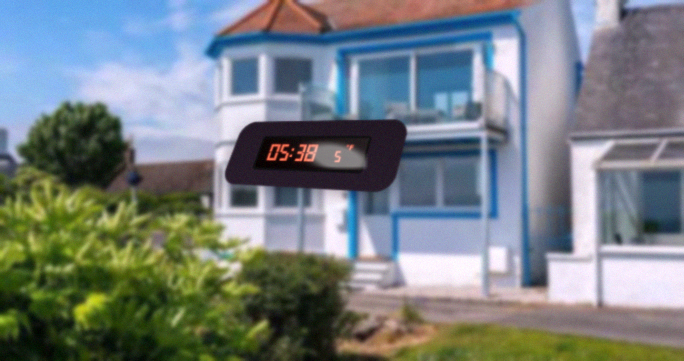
5:38
